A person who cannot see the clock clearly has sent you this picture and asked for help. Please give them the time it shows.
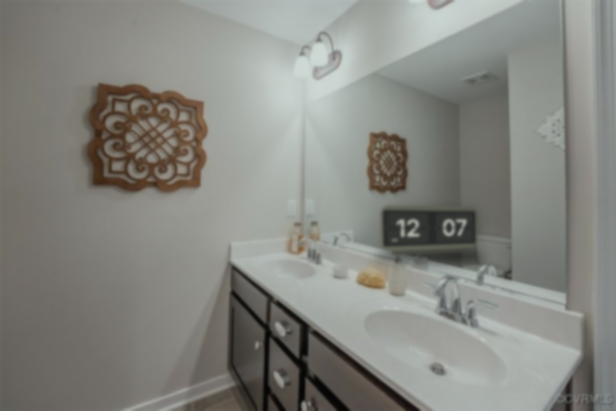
12:07
